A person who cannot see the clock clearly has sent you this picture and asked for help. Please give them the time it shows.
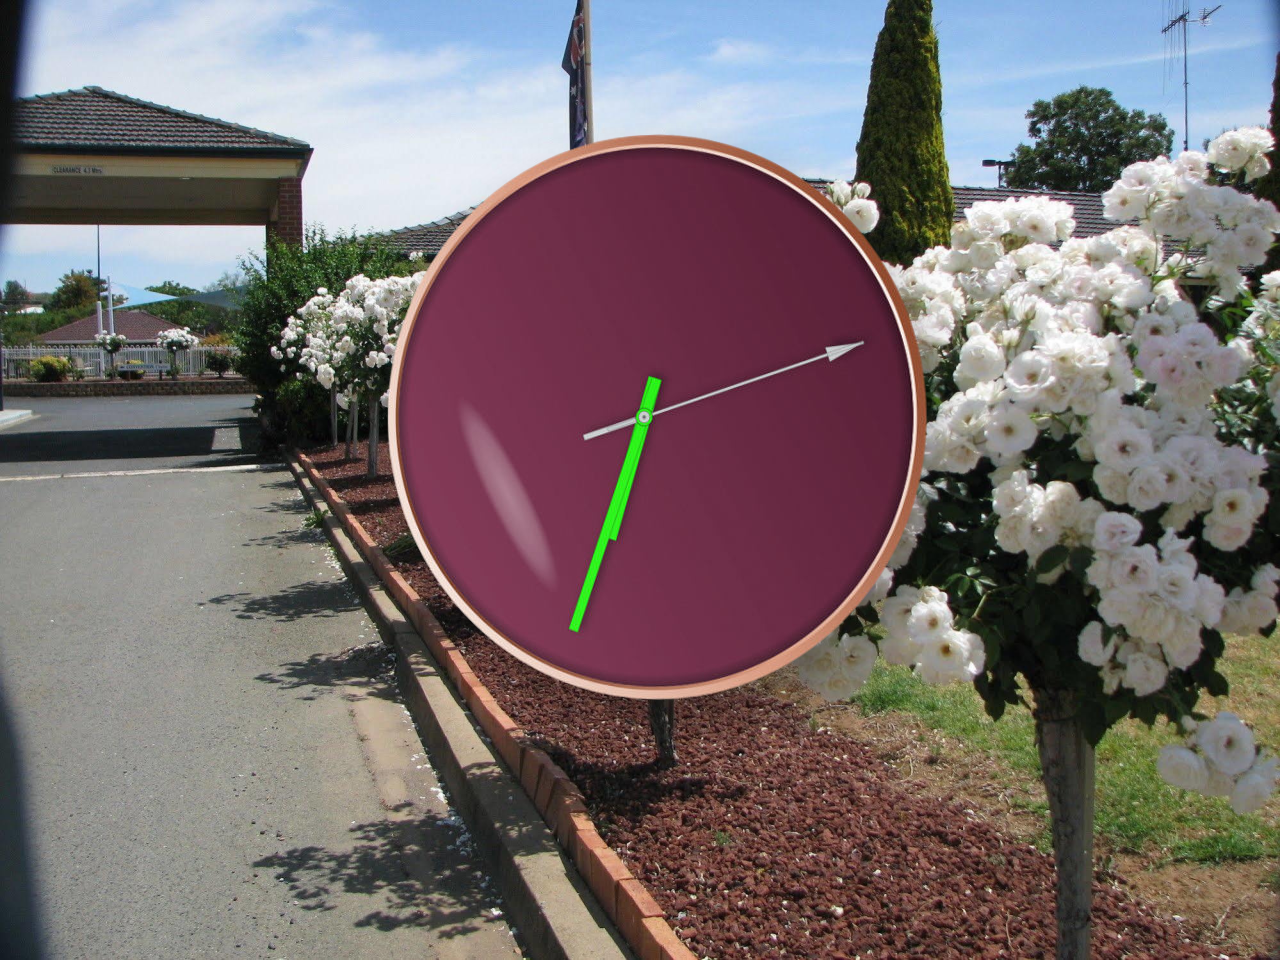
6:33:12
